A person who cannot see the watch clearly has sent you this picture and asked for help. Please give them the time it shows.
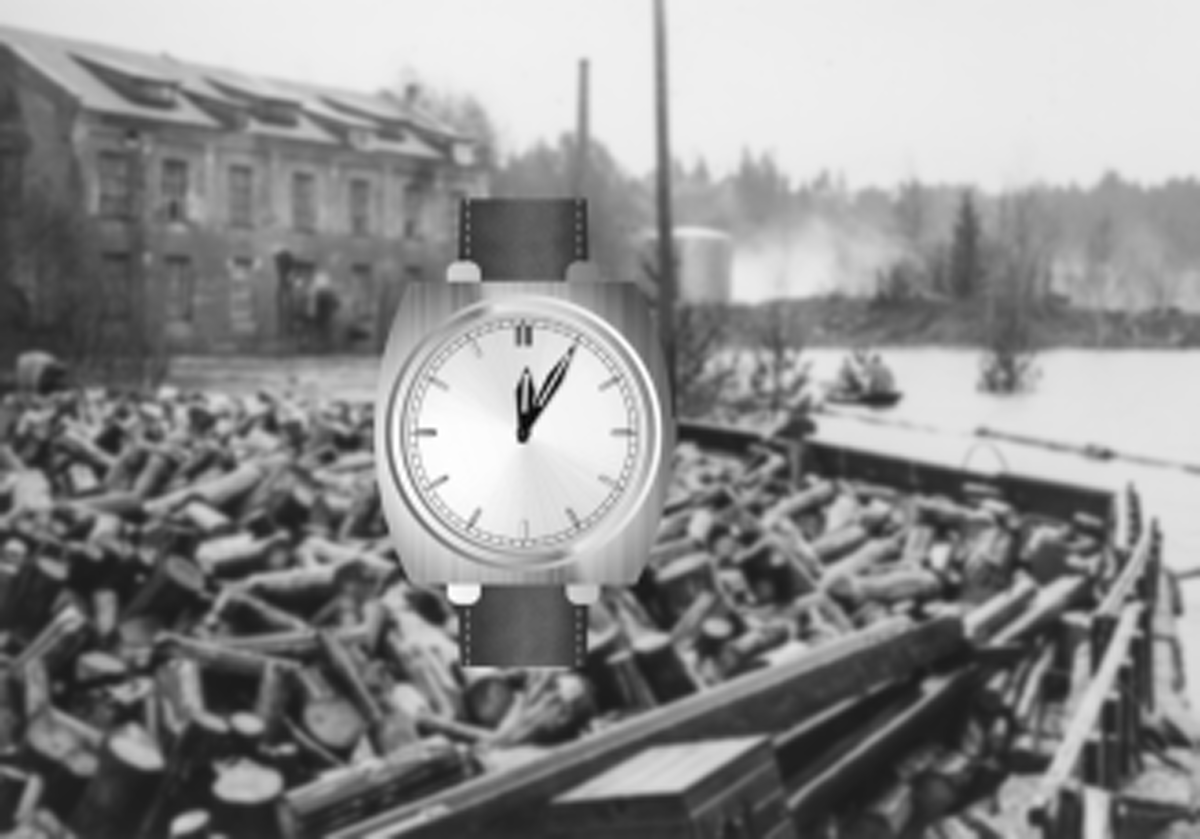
12:05
